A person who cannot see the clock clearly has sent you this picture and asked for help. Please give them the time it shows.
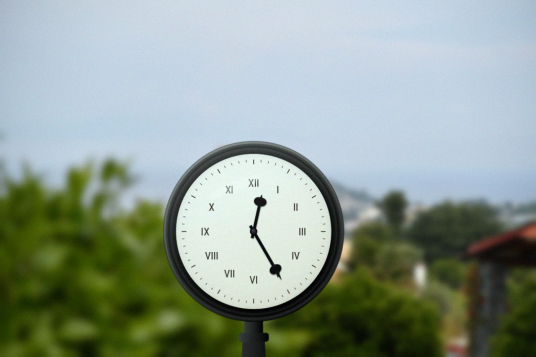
12:25
